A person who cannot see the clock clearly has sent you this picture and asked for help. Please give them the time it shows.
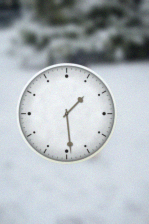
1:29
